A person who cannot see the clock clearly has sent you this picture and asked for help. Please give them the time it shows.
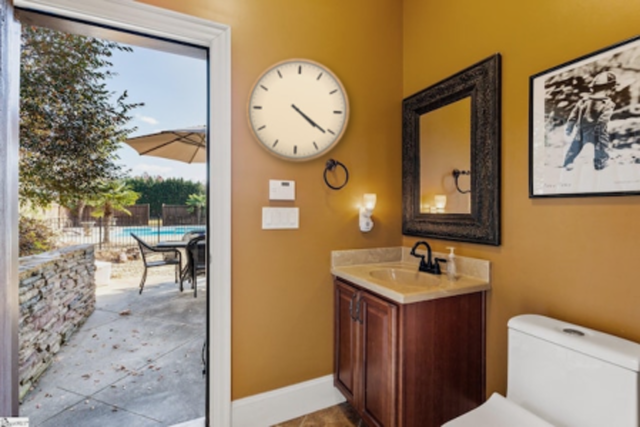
4:21
